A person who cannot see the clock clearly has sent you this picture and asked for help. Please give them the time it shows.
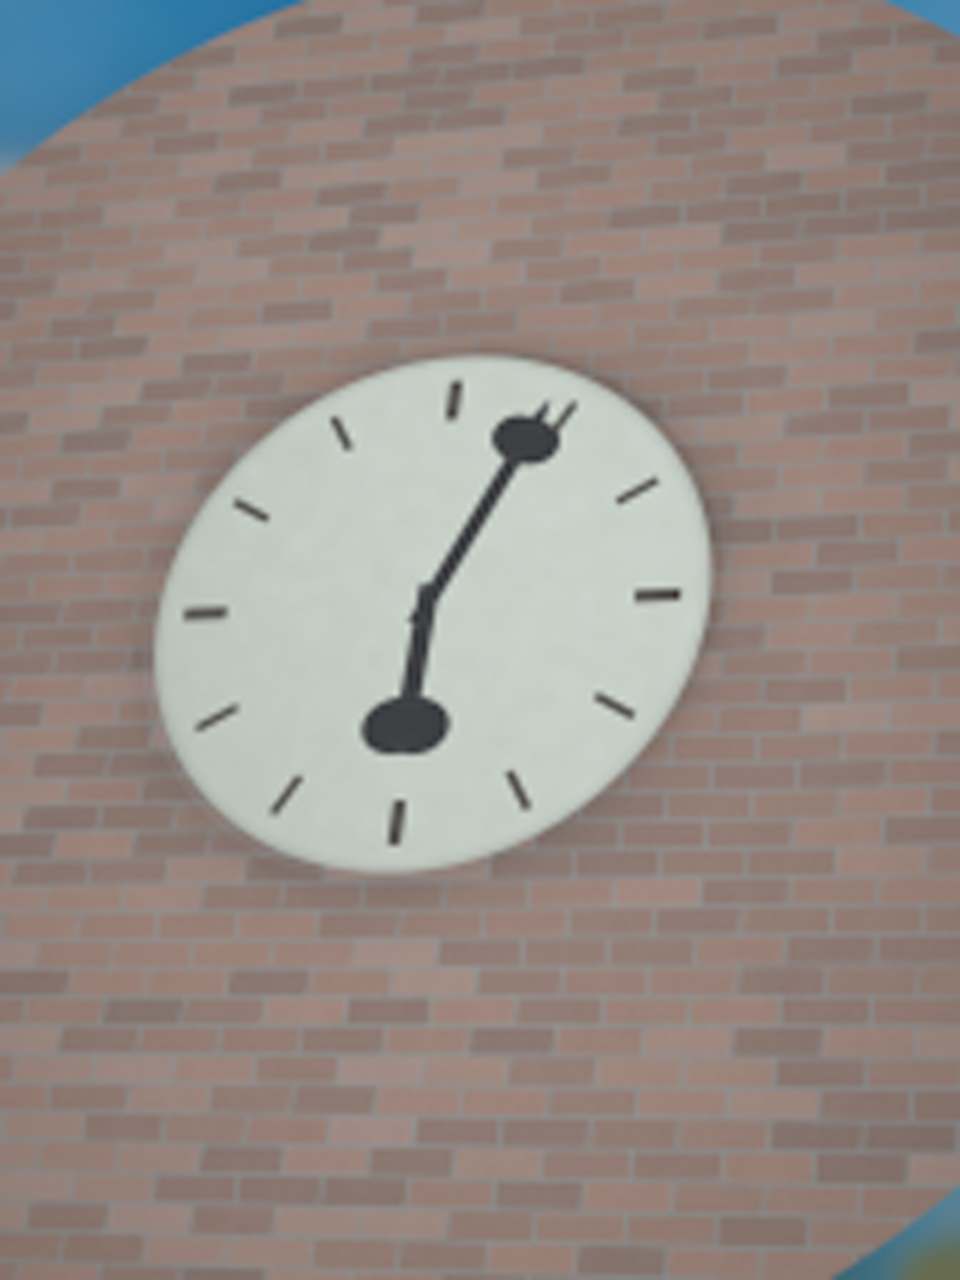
6:04
